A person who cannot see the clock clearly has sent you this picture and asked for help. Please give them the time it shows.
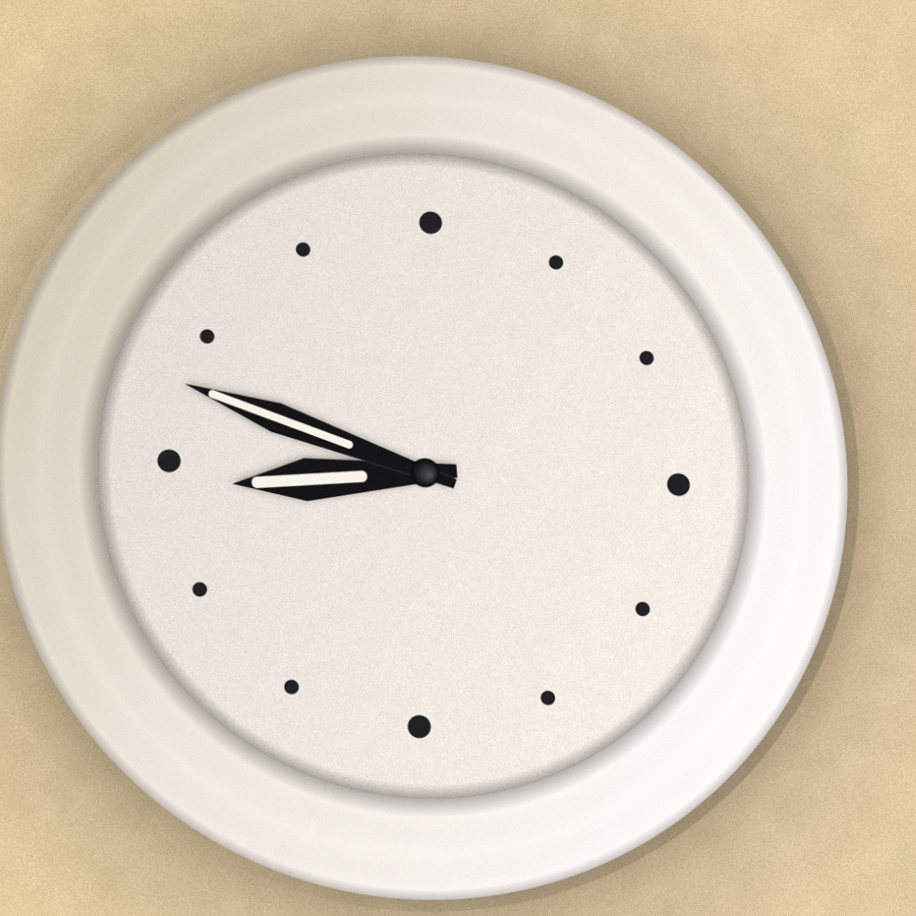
8:48
